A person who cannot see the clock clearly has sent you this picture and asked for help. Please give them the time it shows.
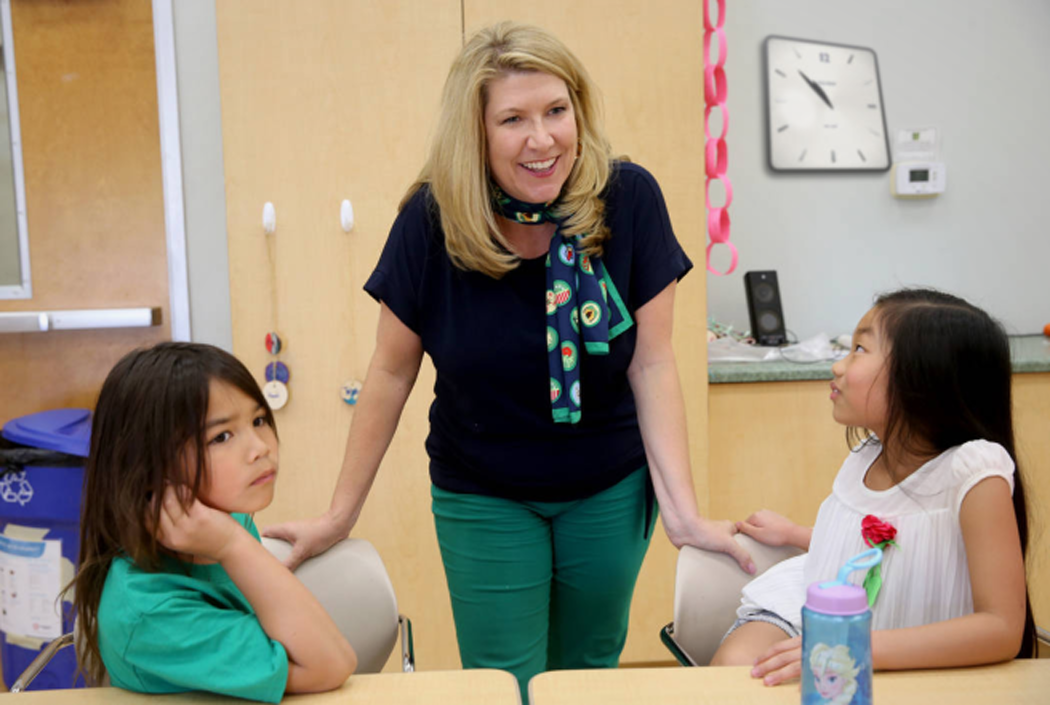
10:53
